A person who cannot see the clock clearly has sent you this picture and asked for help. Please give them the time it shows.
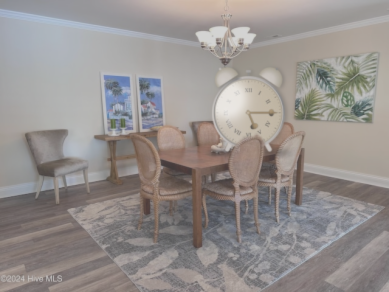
5:15
